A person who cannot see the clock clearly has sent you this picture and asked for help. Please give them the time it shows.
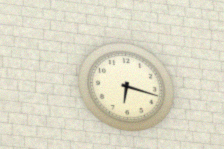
6:17
